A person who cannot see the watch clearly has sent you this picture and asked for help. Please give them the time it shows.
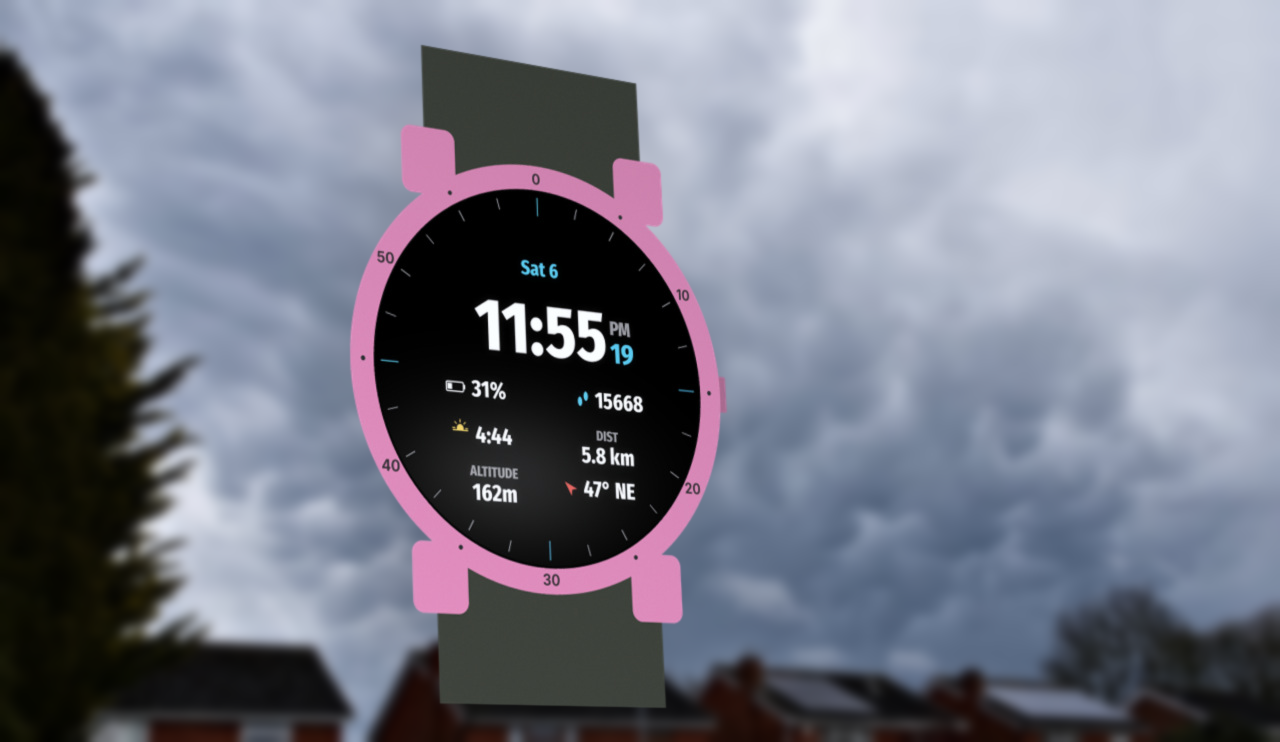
11:55:19
